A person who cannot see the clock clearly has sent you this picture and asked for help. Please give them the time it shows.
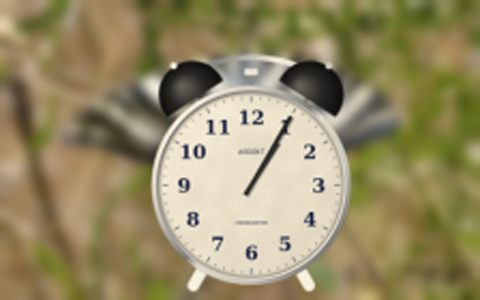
1:05
